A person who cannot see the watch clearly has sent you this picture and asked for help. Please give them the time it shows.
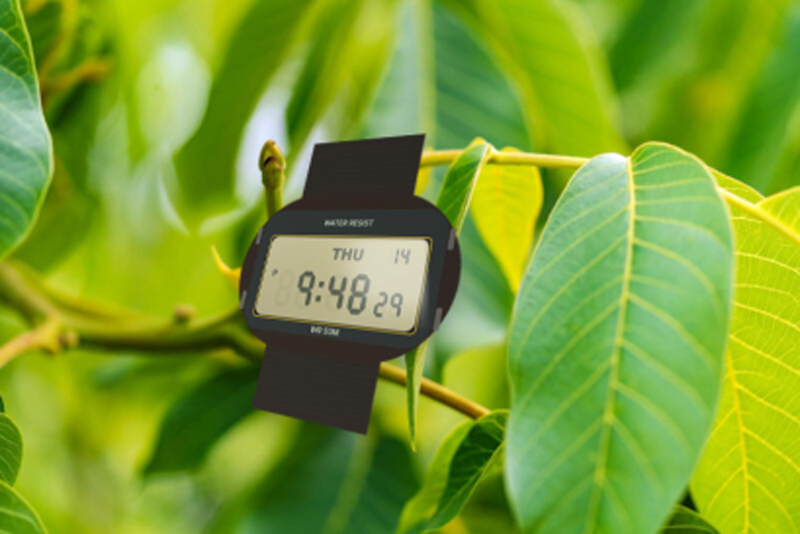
9:48:29
